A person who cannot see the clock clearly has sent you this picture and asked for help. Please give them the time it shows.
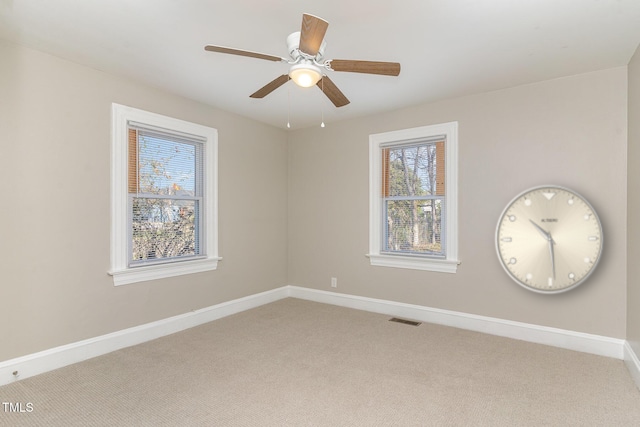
10:29
